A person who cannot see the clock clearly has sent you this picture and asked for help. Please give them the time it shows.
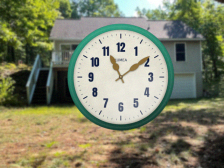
11:09
